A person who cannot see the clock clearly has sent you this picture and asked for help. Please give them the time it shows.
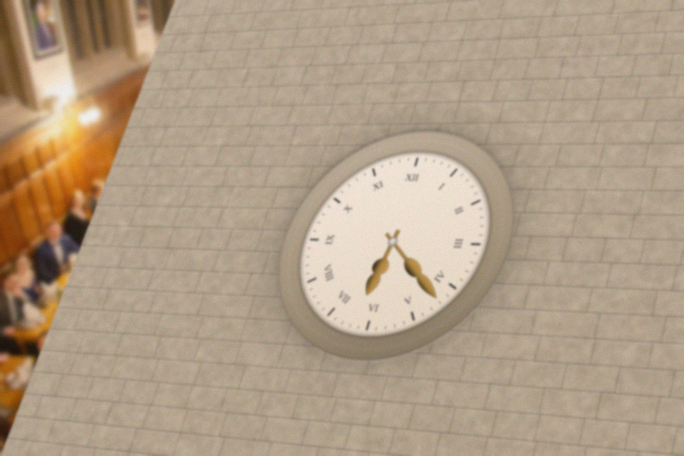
6:22
